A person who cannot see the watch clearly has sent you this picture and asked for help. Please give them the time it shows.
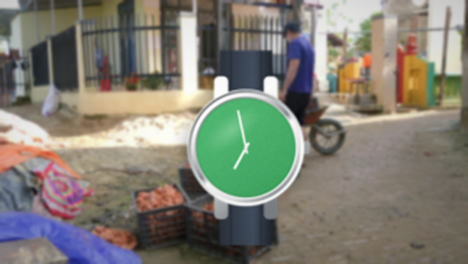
6:58
